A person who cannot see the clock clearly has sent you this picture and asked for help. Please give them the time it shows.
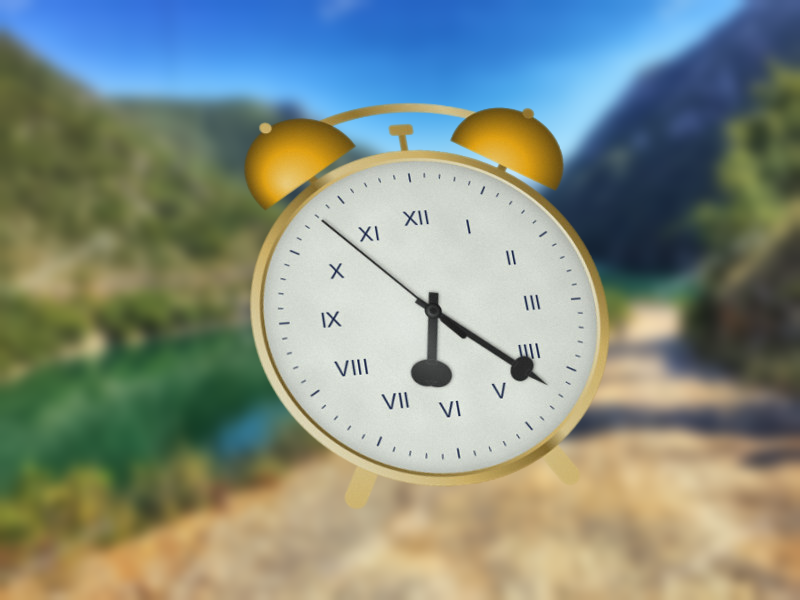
6:21:53
